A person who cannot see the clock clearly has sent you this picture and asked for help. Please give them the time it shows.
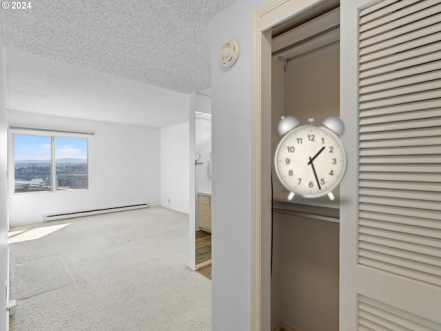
1:27
